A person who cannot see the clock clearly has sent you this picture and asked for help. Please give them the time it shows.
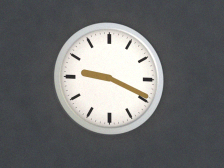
9:19
